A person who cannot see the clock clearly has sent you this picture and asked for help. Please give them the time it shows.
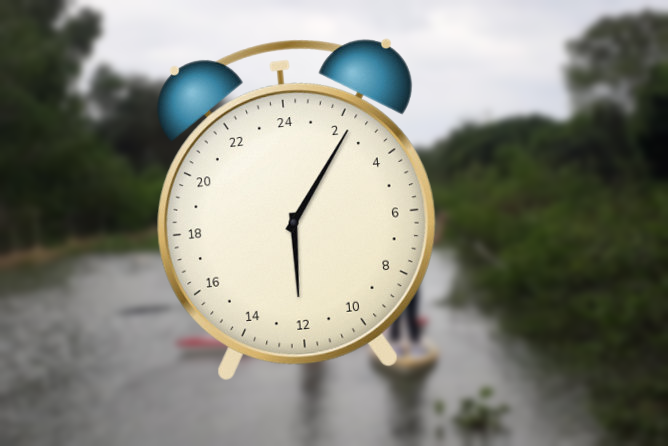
12:06
